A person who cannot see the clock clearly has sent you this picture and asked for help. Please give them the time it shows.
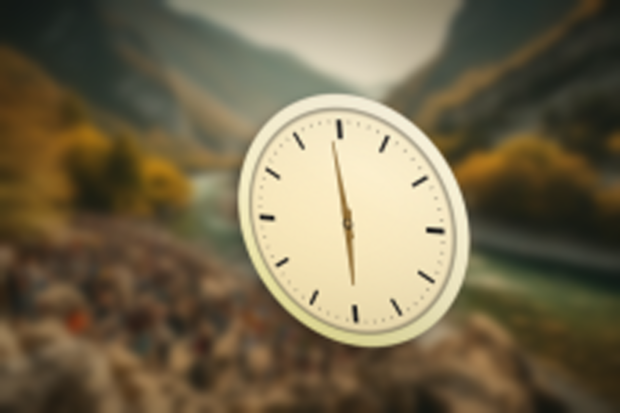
5:59
